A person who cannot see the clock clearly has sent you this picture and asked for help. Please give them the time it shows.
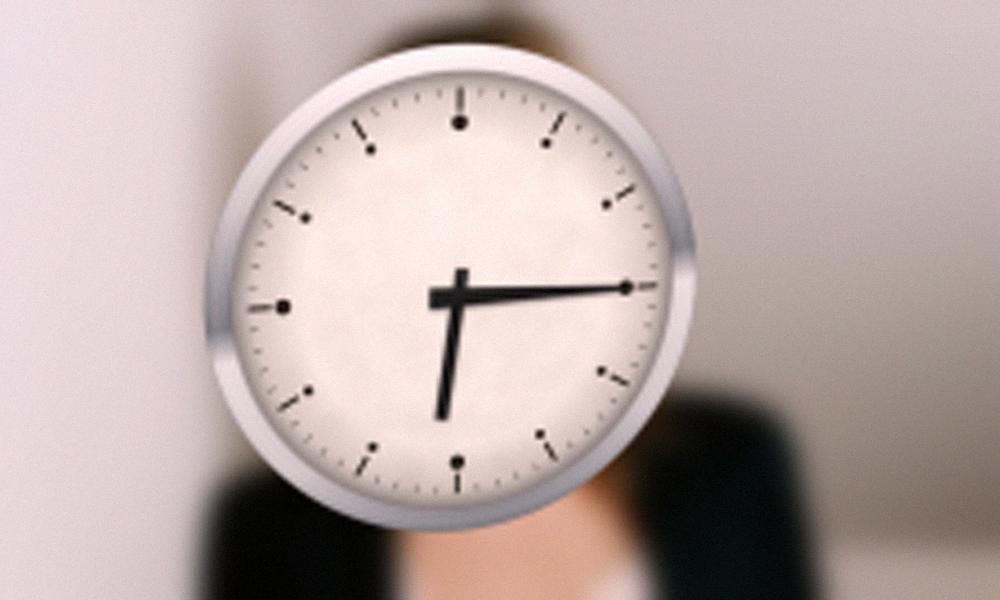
6:15
